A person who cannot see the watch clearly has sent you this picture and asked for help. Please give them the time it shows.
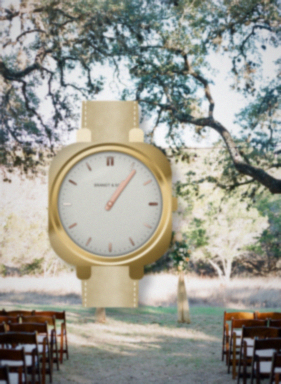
1:06
